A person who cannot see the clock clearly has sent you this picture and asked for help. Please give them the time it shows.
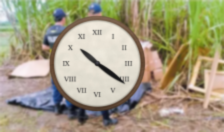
10:21
